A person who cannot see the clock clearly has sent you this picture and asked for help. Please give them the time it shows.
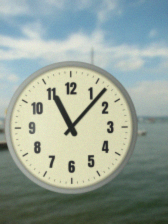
11:07
